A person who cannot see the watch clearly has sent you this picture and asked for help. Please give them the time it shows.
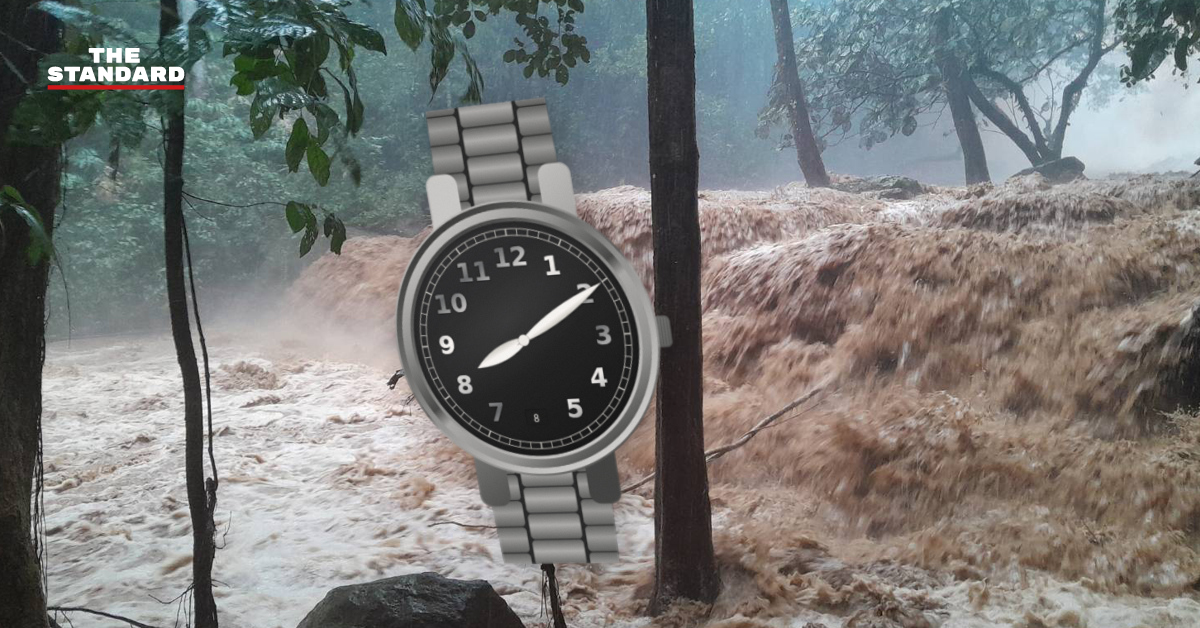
8:10
